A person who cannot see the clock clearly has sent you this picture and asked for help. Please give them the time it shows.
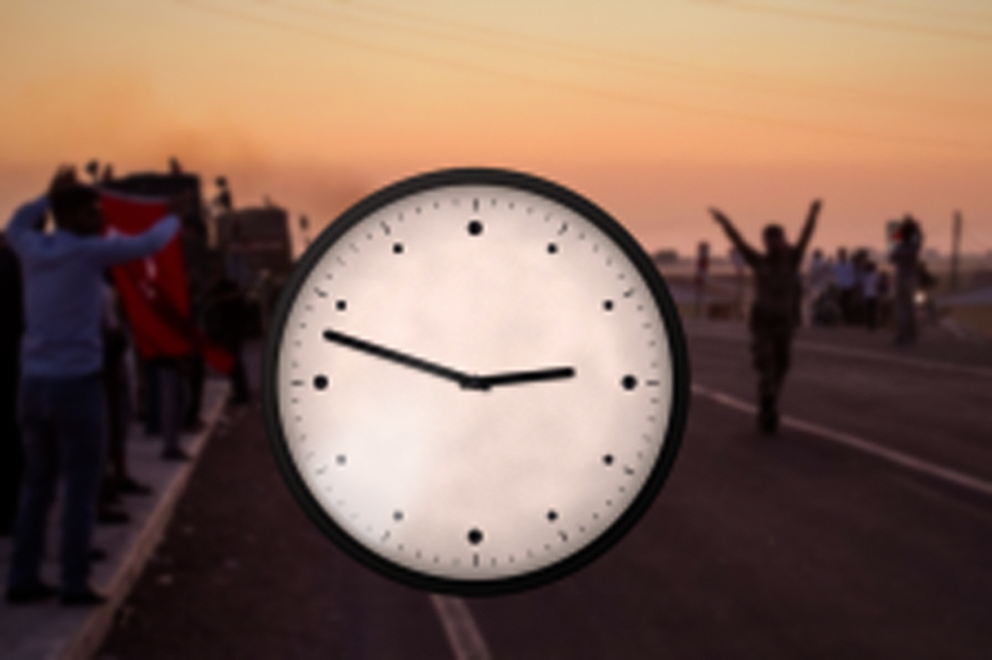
2:48
